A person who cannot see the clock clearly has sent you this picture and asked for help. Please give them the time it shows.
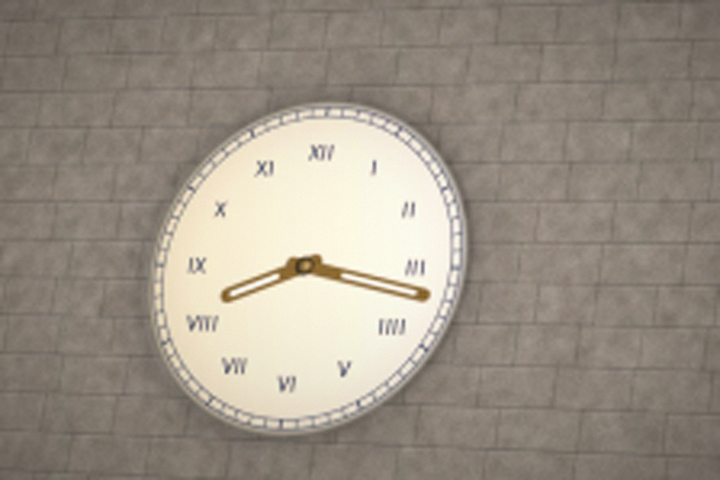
8:17
